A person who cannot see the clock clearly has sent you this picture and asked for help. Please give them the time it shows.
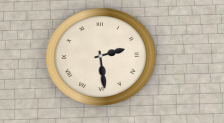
2:29
